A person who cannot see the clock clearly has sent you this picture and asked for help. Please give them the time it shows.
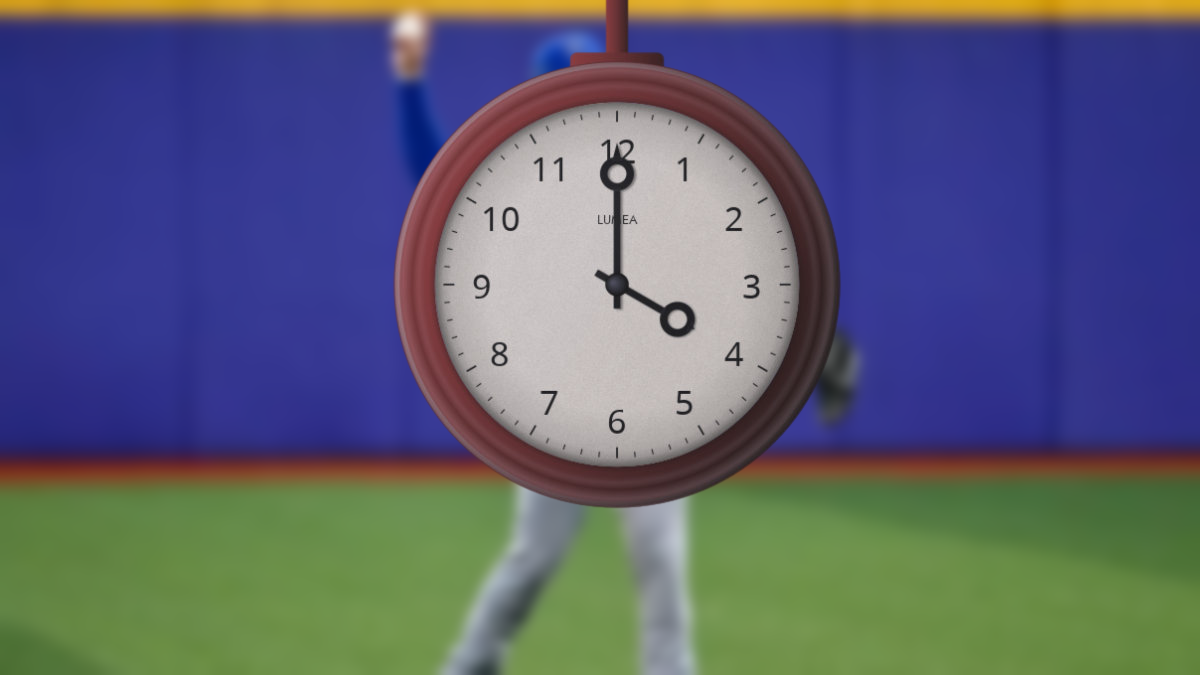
4:00
